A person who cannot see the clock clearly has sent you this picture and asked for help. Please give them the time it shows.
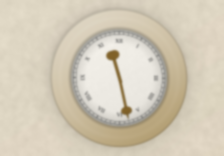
11:28
